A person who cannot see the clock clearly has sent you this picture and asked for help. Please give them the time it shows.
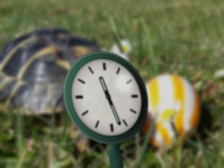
11:27
